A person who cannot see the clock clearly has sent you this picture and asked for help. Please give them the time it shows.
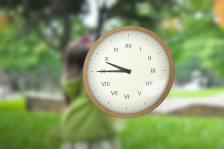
9:45
